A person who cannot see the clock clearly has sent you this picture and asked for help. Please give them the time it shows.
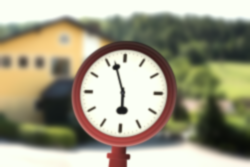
5:57
